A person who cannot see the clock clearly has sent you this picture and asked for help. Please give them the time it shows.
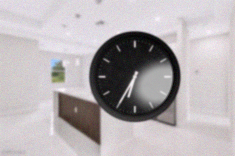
6:35
